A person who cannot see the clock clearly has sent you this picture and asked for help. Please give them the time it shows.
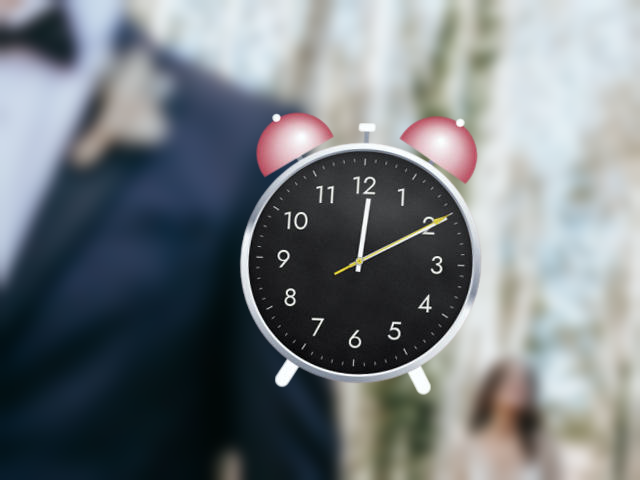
12:10:10
